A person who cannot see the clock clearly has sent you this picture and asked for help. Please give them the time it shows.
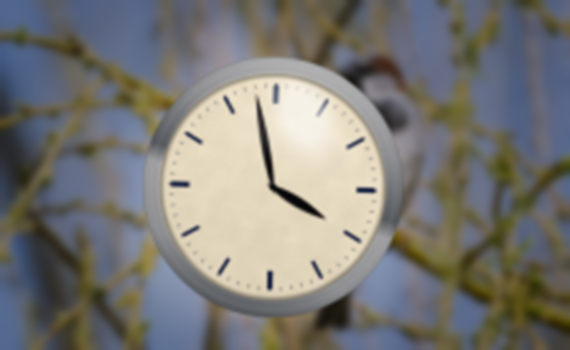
3:58
